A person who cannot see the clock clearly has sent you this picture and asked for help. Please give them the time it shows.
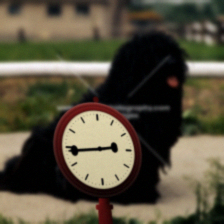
2:44
